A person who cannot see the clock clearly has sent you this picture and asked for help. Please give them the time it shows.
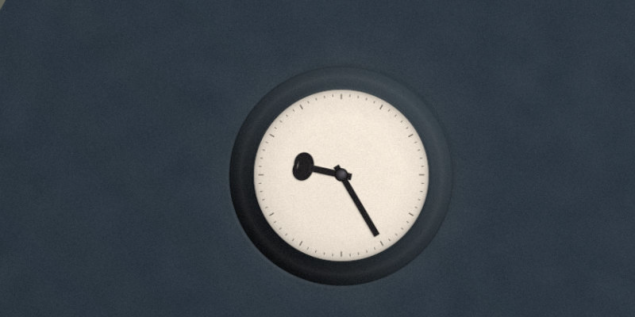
9:25
